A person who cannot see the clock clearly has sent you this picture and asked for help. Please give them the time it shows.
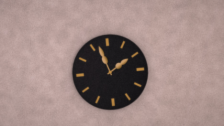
1:57
